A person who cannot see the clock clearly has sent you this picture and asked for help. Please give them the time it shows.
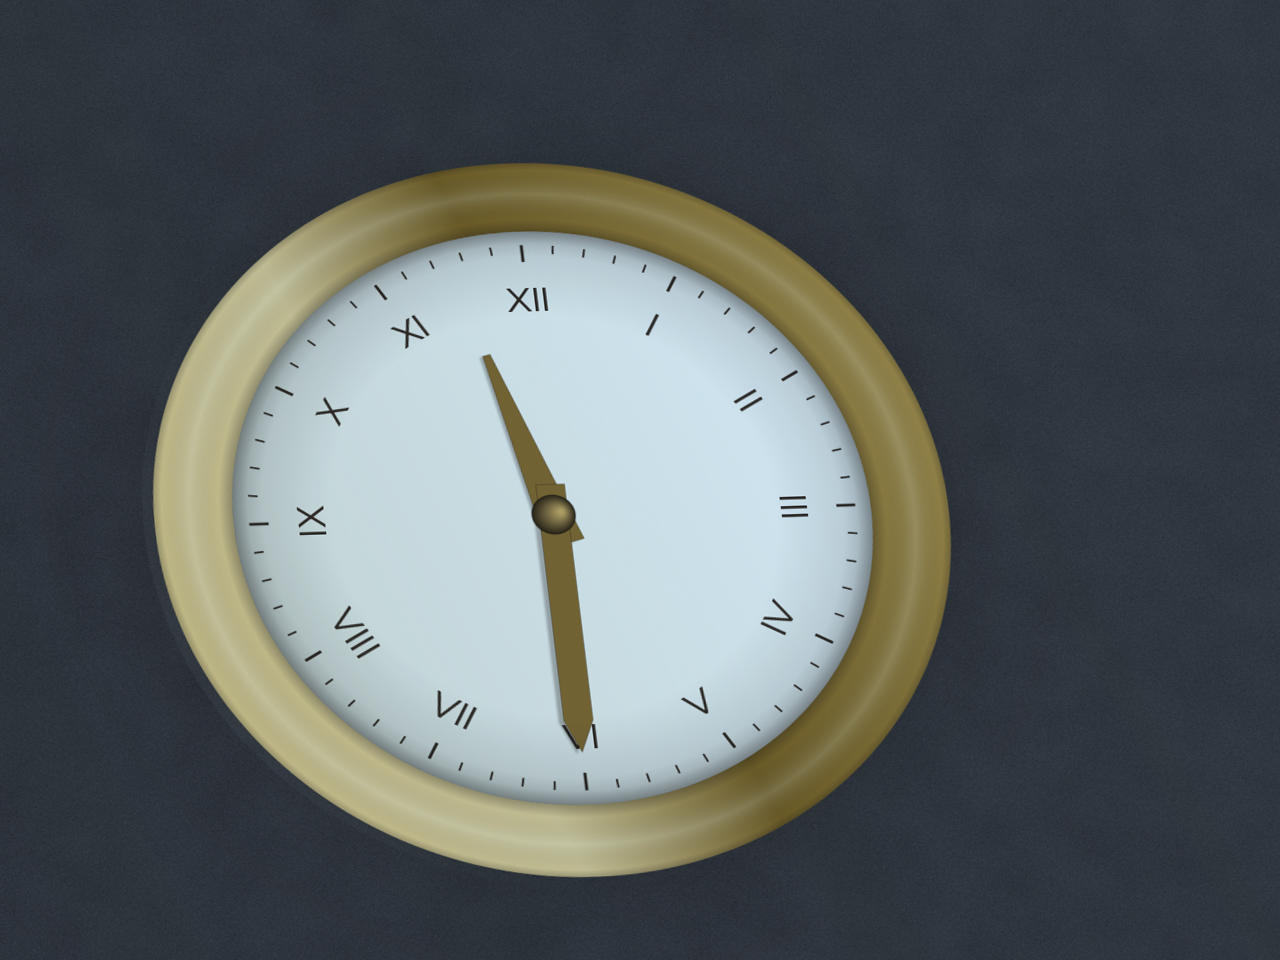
11:30
